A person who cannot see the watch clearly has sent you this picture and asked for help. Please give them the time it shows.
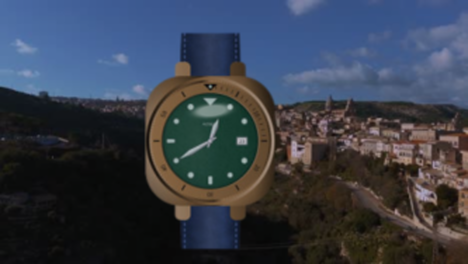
12:40
